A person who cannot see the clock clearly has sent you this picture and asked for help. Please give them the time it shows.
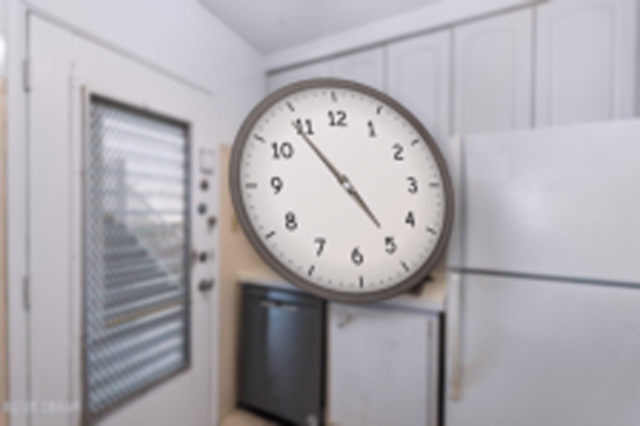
4:54
